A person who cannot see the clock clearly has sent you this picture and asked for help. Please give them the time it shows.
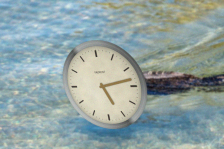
5:13
